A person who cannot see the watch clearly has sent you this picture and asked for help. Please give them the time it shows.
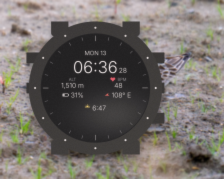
6:36
